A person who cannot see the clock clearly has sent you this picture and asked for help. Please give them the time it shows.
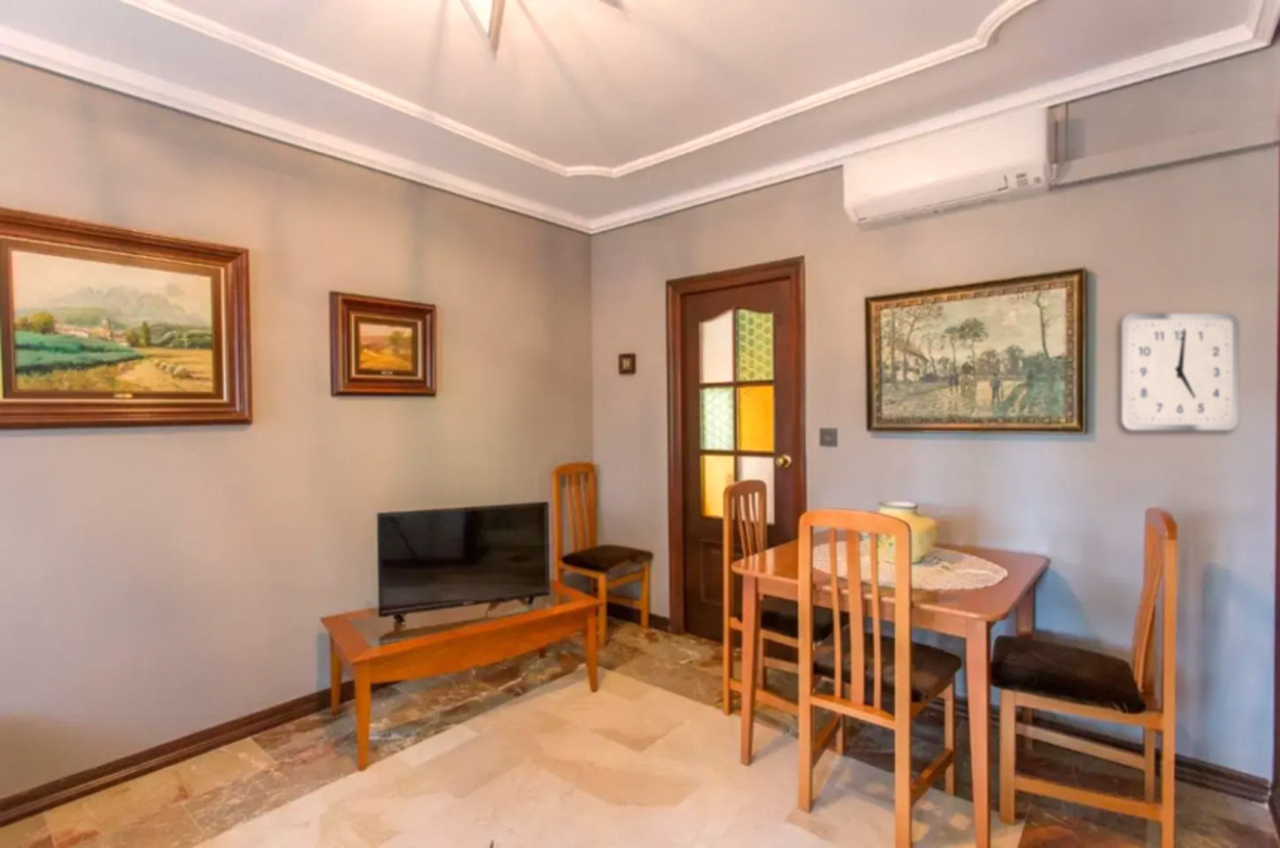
5:01
